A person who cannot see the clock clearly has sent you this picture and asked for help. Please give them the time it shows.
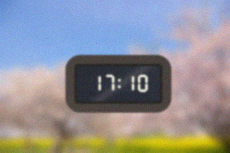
17:10
